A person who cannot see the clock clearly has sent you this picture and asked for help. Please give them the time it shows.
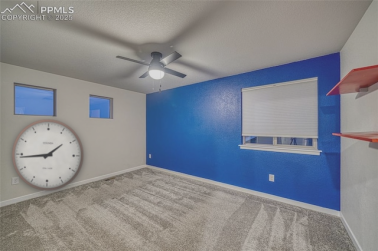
1:44
